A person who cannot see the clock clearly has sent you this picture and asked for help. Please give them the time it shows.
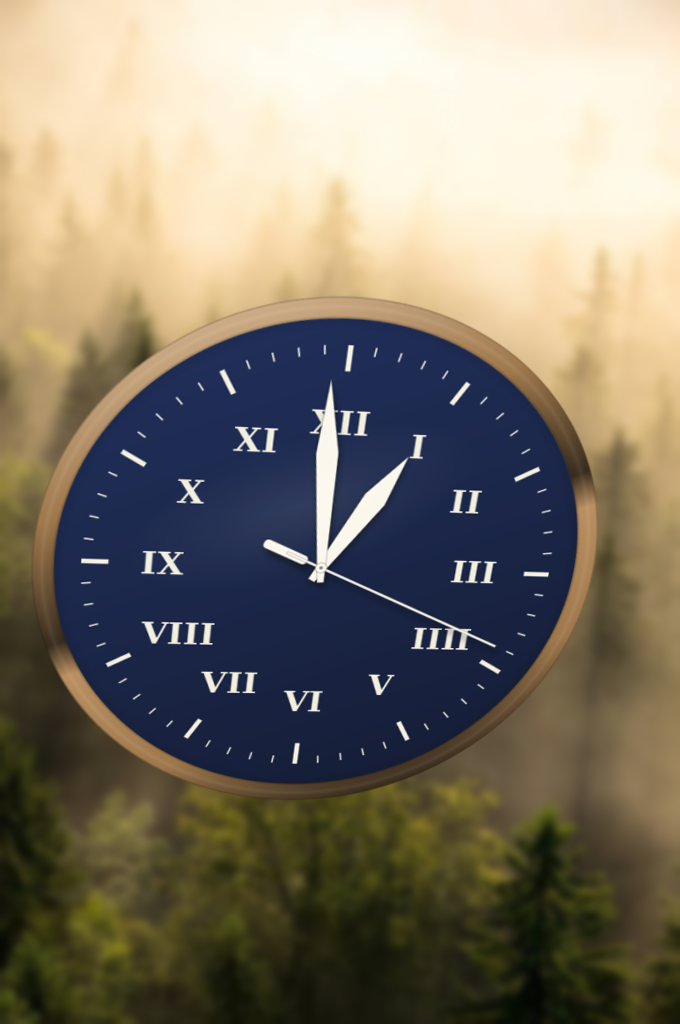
12:59:19
